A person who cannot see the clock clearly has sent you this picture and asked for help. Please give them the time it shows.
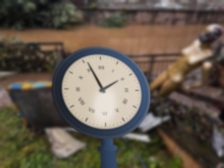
1:56
